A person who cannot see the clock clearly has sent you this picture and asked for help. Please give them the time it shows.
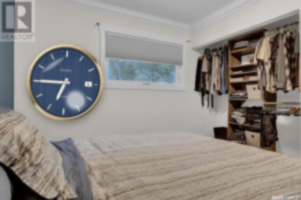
6:45
